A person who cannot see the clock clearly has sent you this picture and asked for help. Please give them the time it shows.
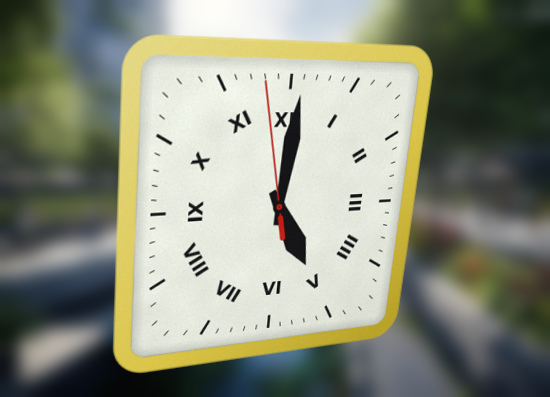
5:00:58
